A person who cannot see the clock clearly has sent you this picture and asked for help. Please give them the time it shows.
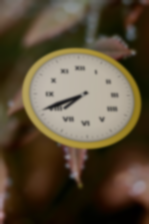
7:41
